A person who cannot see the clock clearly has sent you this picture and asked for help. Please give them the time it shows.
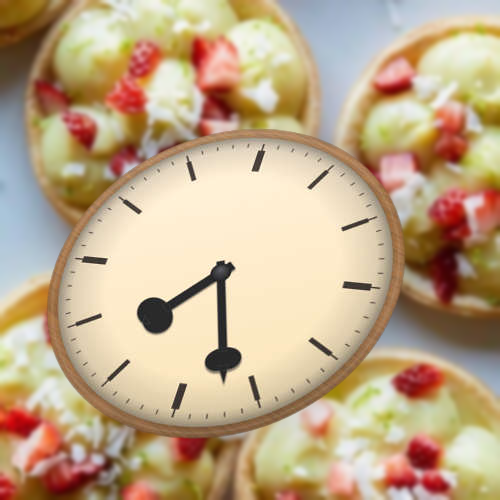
7:27
